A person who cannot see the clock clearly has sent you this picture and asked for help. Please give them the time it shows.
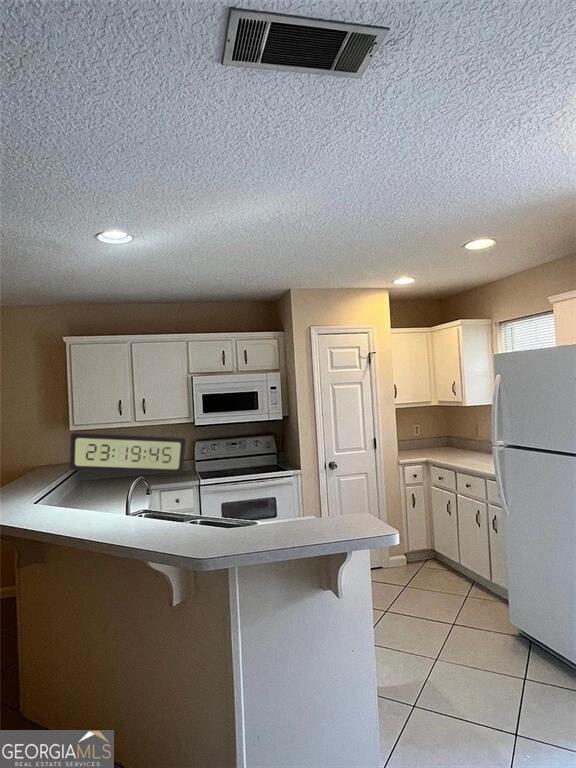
23:19:45
